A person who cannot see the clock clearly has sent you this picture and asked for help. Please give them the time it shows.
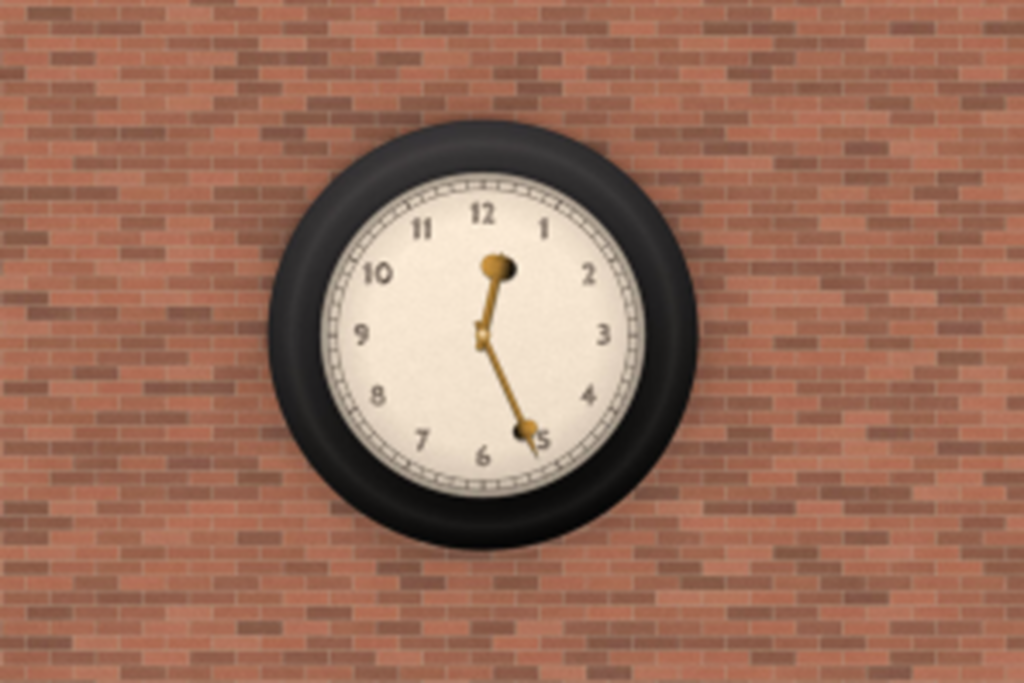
12:26
